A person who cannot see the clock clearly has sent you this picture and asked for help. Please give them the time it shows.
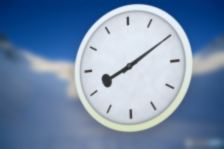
8:10
